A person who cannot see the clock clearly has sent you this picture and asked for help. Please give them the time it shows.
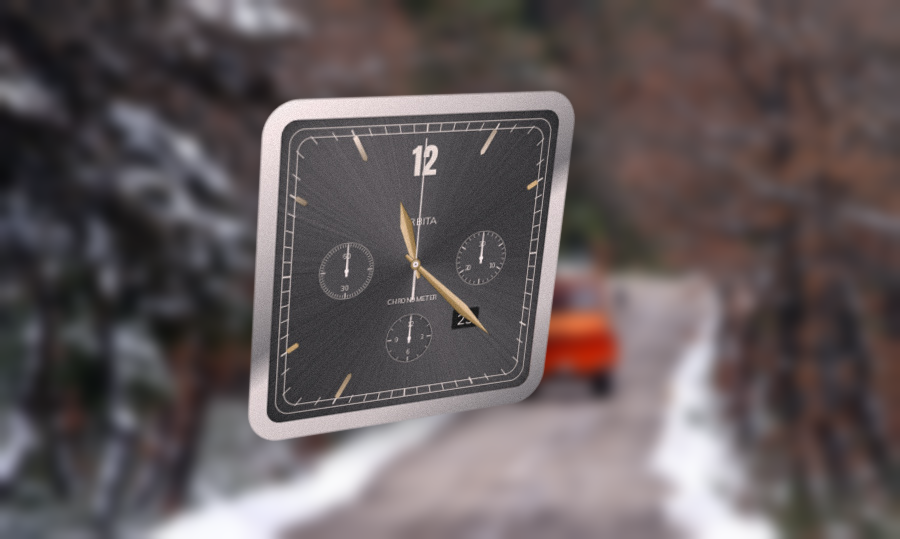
11:22
